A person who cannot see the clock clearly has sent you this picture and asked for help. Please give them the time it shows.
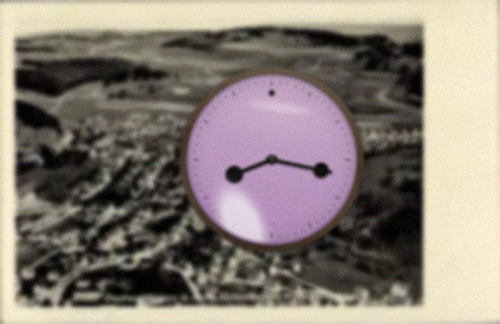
8:17
